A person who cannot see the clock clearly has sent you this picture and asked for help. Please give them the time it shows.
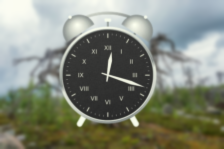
12:18
